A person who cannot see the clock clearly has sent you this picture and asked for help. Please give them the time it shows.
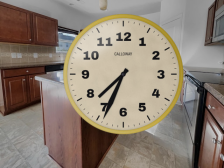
7:34
